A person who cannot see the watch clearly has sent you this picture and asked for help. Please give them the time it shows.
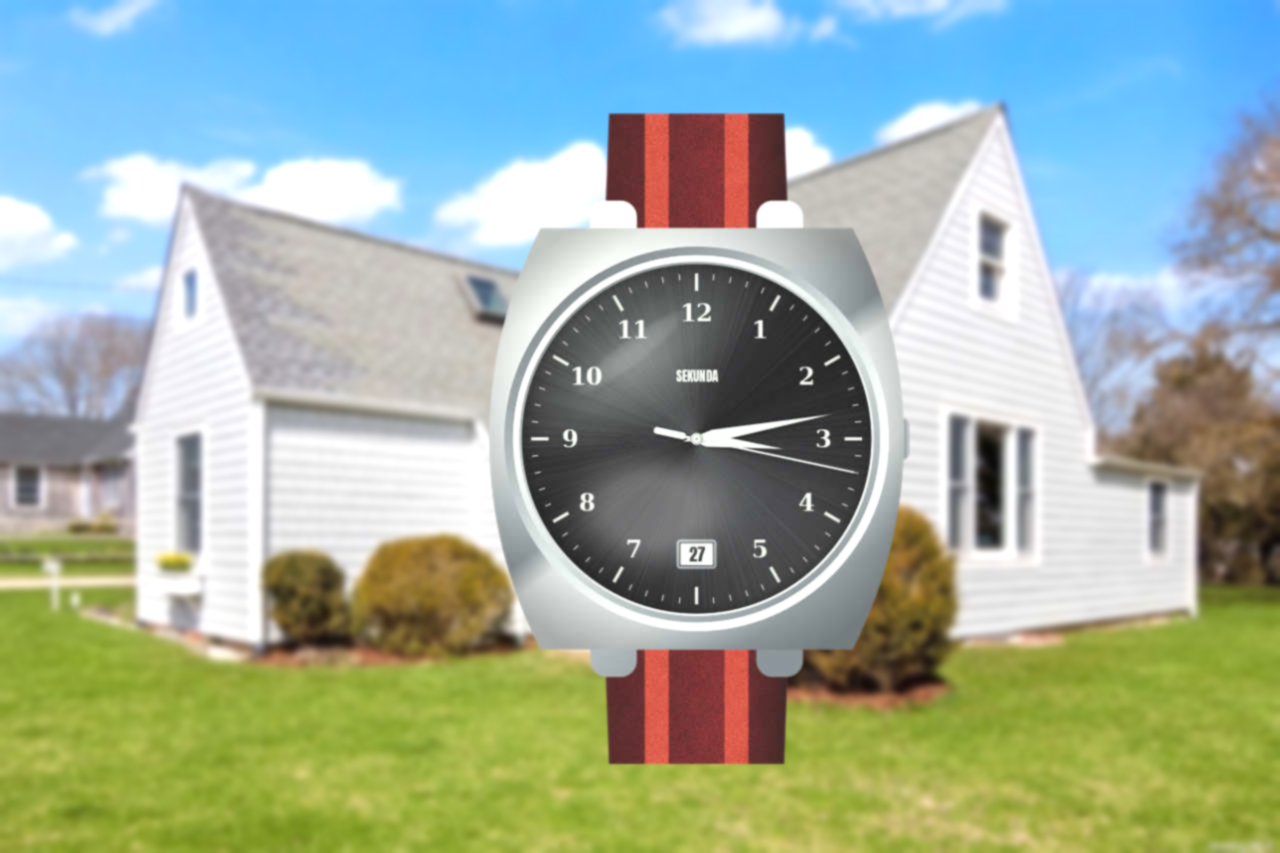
3:13:17
